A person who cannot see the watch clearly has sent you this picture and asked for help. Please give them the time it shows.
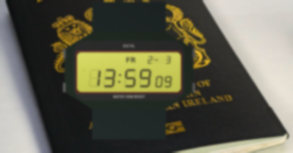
13:59:09
